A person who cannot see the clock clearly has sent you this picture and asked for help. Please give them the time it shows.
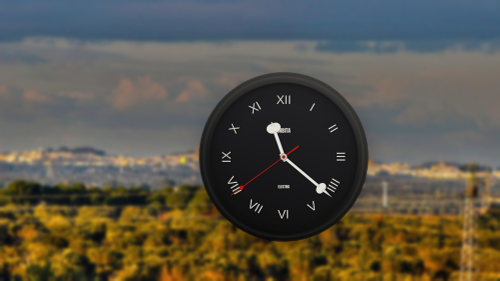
11:21:39
